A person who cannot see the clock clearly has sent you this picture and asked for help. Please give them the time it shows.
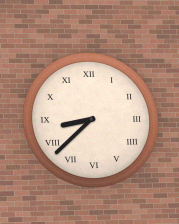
8:38
